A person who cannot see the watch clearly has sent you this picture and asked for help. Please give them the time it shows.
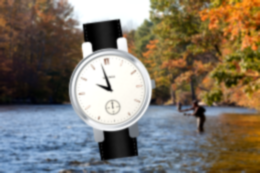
9:58
